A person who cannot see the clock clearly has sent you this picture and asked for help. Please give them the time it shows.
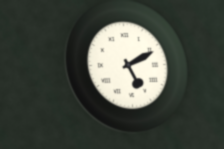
5:11
